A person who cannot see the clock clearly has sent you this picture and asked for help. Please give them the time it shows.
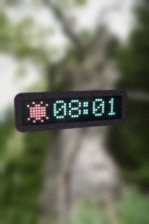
8:01
